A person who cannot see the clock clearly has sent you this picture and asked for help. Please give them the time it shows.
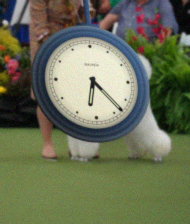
6:23
